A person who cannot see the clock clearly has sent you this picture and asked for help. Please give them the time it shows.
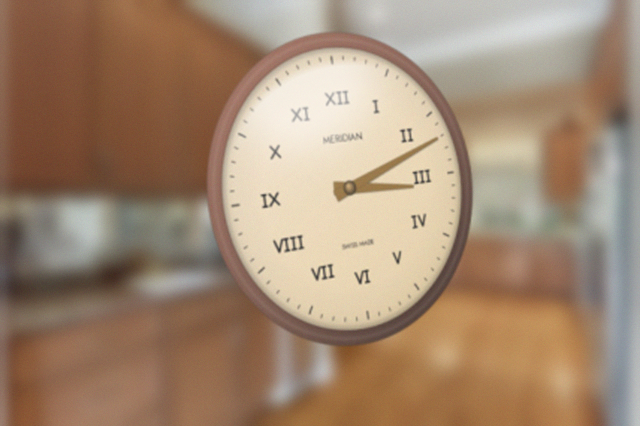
3:12
